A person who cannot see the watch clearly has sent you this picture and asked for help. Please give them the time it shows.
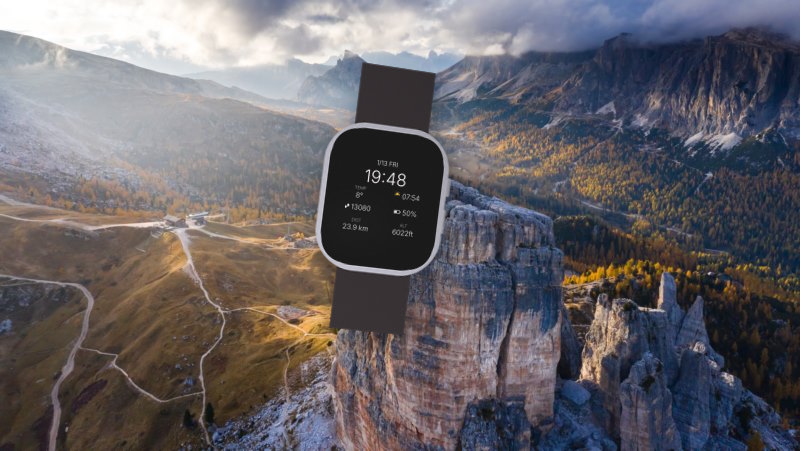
19:48
